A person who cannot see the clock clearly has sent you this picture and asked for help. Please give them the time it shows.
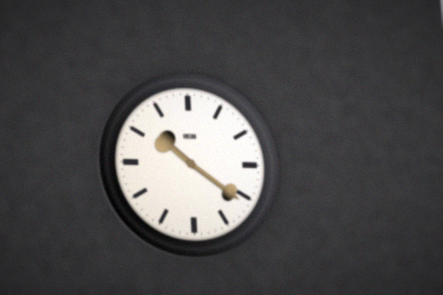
10:21
